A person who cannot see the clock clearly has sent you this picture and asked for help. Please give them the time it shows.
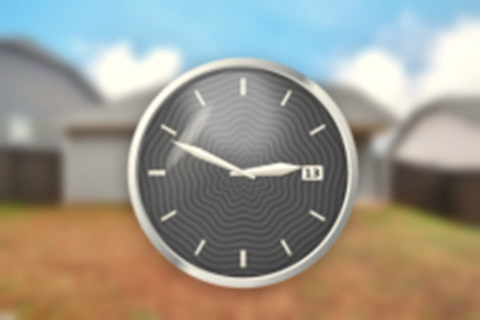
2:49
